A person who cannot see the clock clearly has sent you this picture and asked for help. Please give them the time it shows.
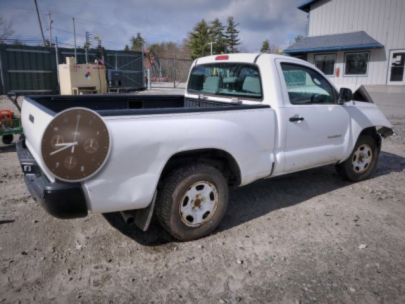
8:40
